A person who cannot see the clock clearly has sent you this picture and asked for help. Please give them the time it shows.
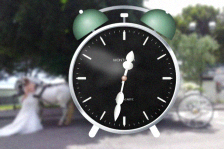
12:32
